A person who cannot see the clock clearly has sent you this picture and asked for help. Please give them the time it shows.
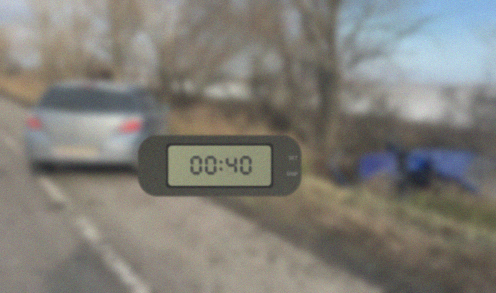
0:40
